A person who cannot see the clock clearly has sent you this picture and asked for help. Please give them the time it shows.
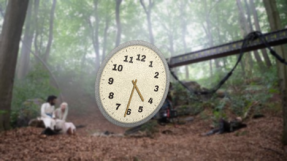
4:31
